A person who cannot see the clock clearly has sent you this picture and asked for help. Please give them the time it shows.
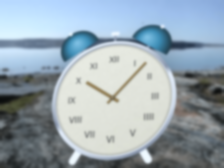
10:07
